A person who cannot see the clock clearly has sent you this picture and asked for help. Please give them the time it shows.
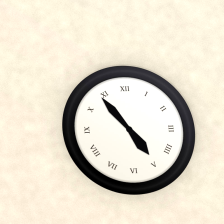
4:54
